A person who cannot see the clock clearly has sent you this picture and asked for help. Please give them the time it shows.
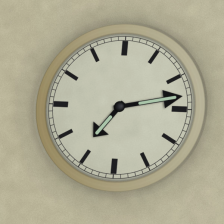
7:13
